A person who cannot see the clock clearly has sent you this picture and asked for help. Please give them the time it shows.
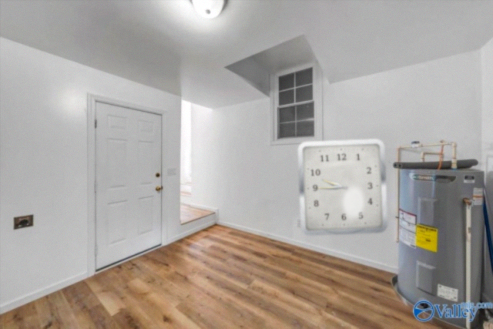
9:45
